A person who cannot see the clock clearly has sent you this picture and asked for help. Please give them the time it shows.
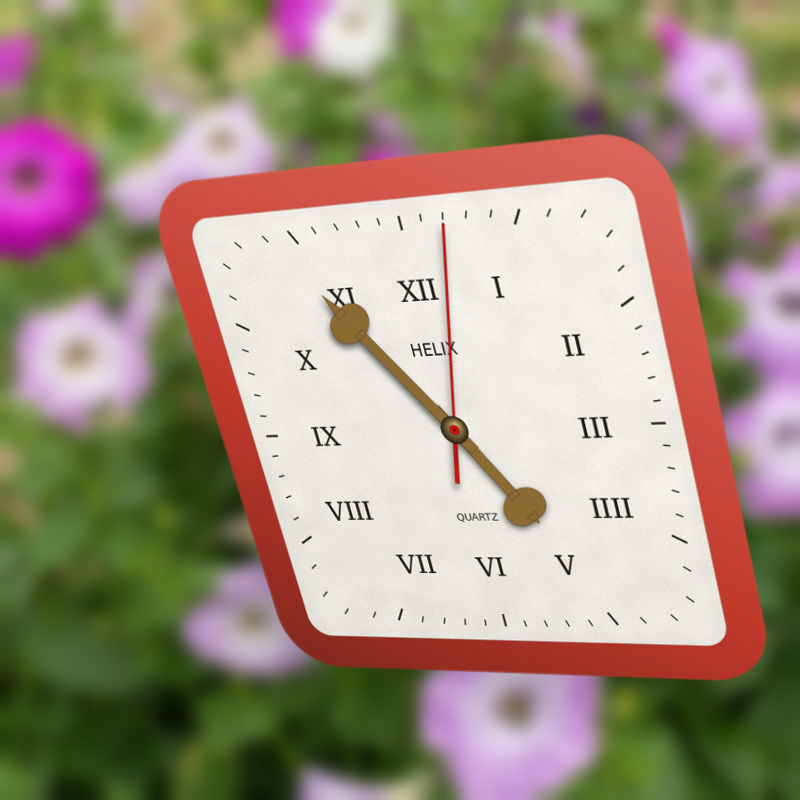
4:54:02
